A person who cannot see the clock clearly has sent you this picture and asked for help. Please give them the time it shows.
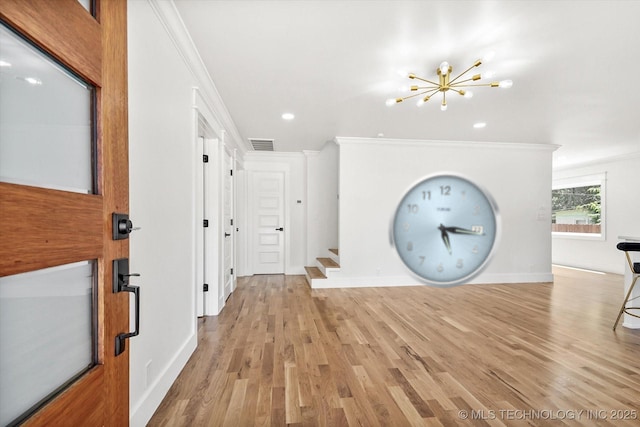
5:16
